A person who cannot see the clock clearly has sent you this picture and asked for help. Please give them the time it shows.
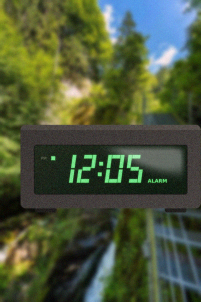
12:05
